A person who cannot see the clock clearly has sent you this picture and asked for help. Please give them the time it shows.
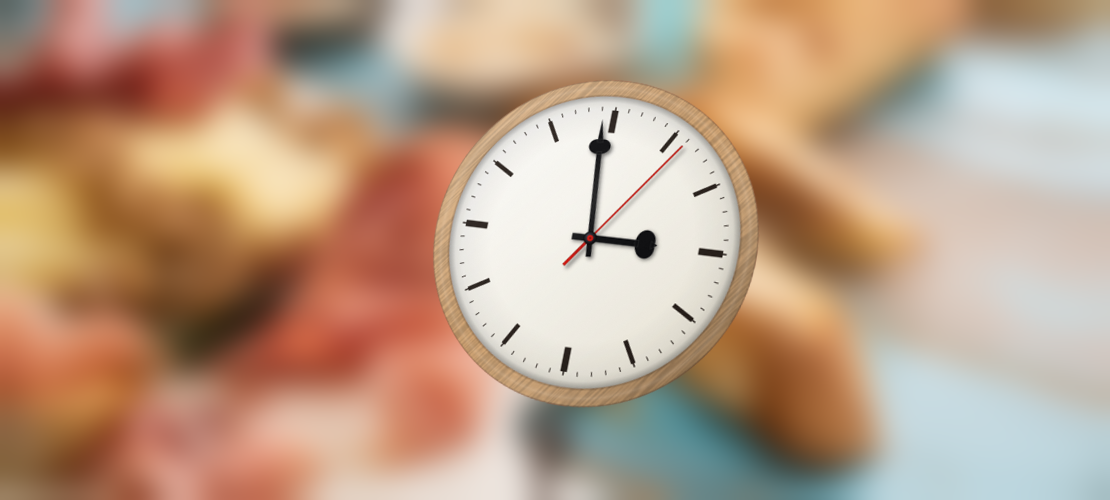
2:59:06
